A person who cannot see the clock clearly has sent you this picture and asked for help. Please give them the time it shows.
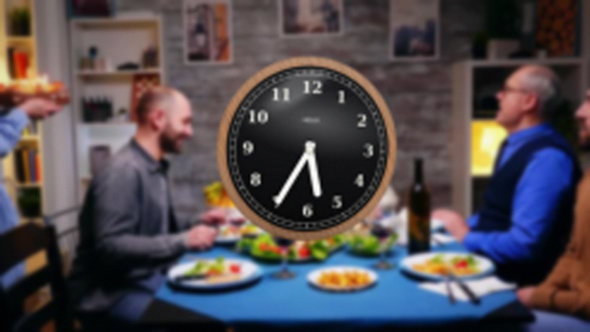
5:35
